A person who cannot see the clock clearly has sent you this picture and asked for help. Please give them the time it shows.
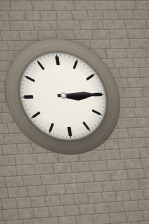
3:15
